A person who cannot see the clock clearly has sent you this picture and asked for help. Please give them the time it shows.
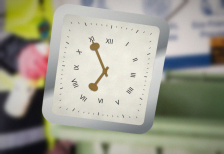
6:55
